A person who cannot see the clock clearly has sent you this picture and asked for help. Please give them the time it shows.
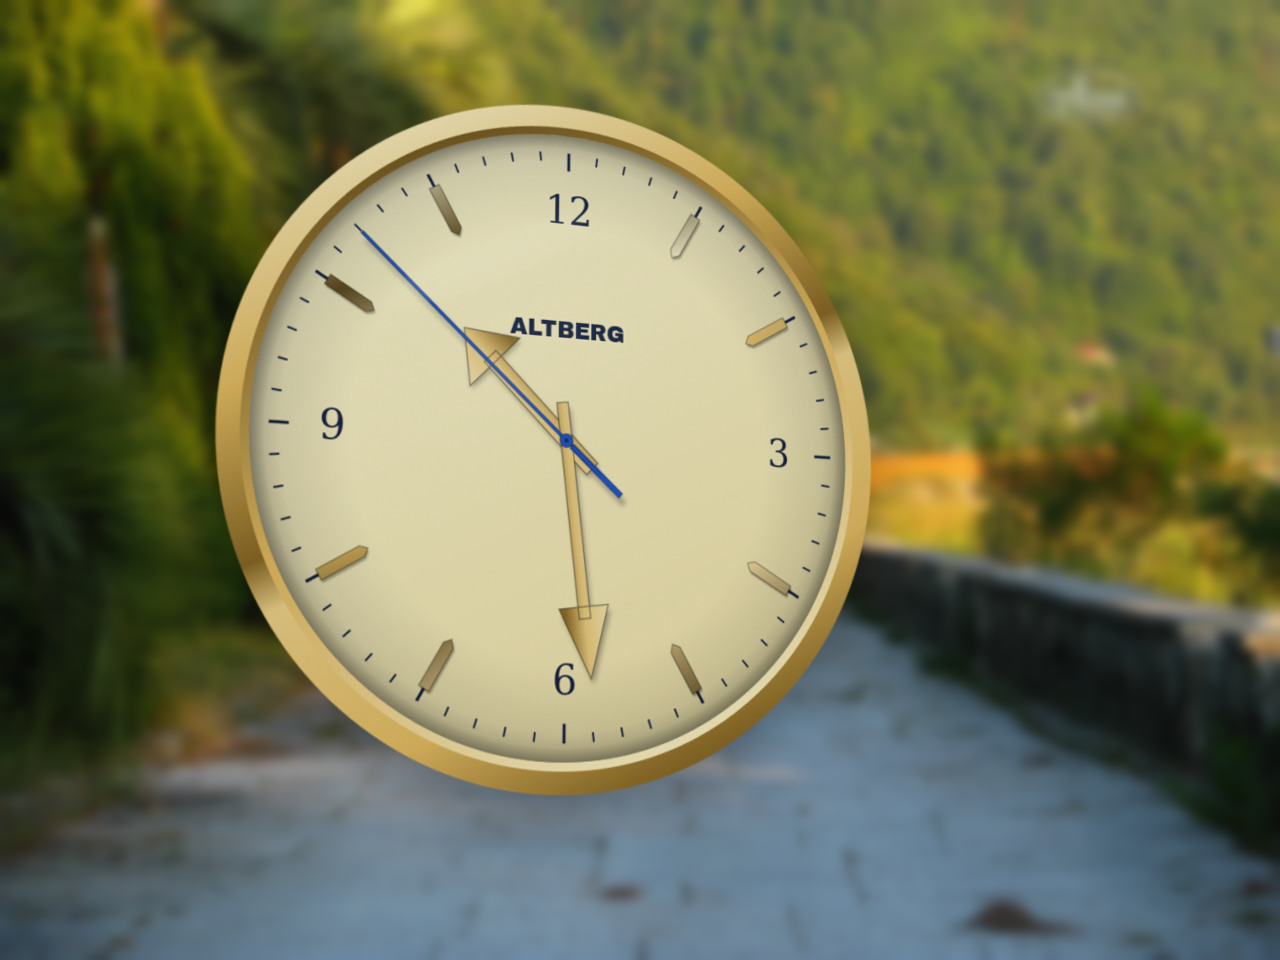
10:28:52
